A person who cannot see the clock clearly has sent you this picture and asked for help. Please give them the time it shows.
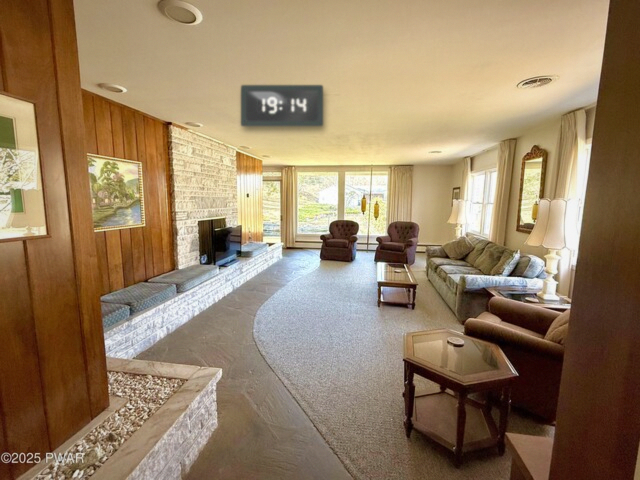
19:14
